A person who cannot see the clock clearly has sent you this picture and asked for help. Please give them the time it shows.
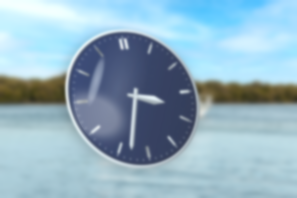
3:33
